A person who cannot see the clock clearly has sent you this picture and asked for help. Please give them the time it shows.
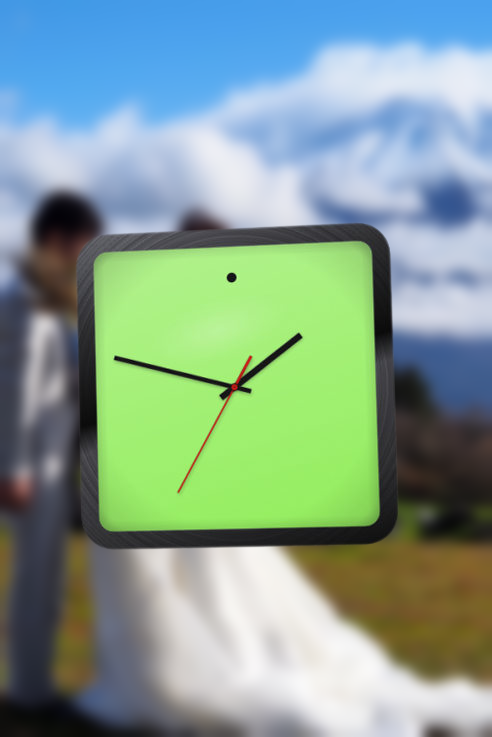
1:47:35
